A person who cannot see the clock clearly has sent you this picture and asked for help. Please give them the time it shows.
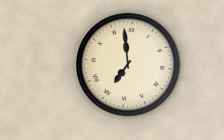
6:58
